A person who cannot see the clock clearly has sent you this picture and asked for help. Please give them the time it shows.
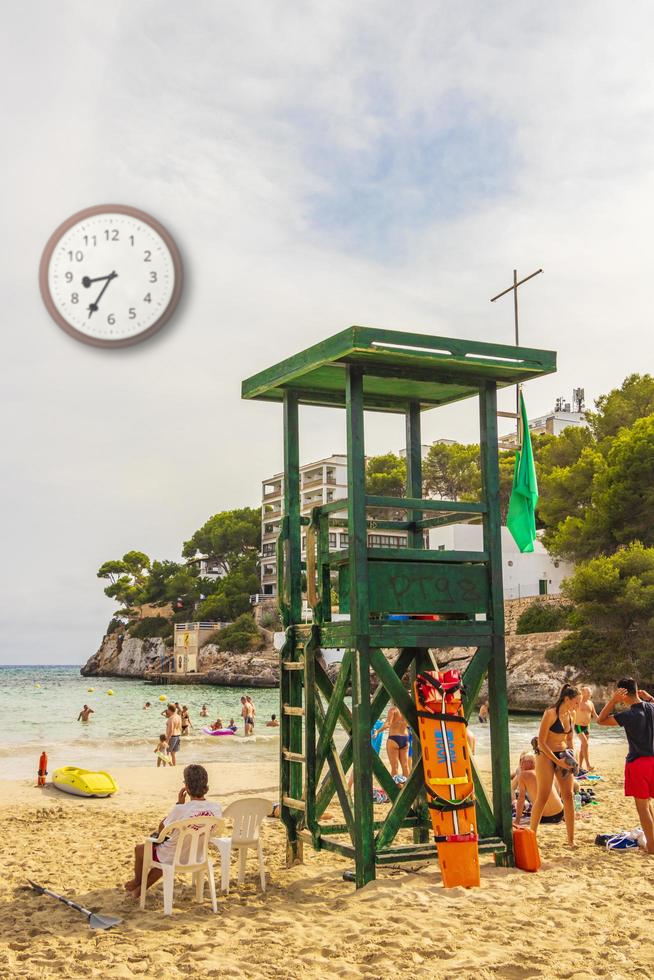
8:35
